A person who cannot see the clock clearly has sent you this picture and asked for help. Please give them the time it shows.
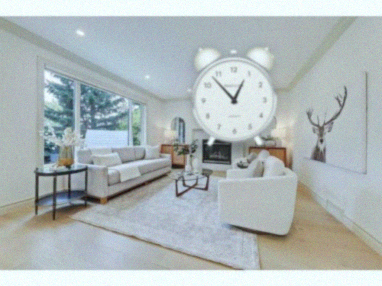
12:53
